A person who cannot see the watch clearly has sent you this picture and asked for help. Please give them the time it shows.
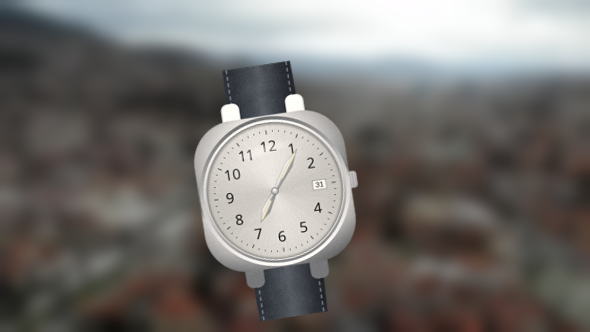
7:06
